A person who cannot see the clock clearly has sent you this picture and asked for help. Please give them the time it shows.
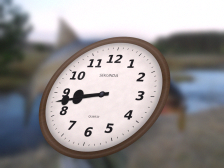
8:43
